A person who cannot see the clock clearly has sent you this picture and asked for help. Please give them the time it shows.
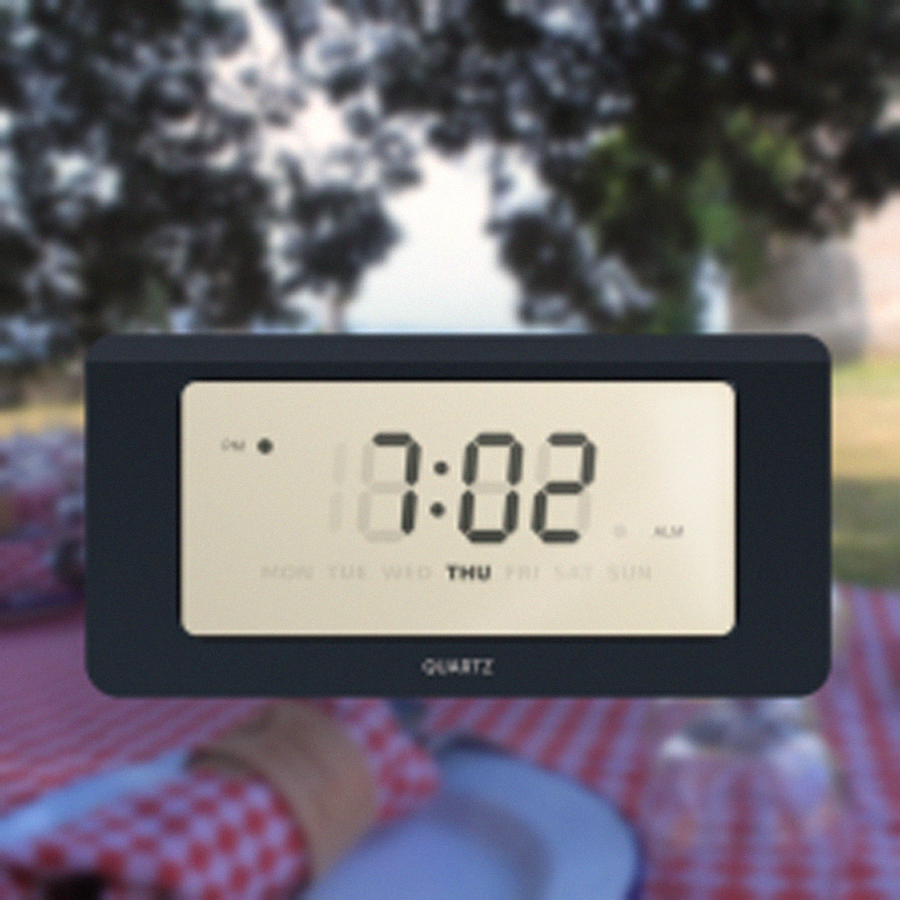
7:02
